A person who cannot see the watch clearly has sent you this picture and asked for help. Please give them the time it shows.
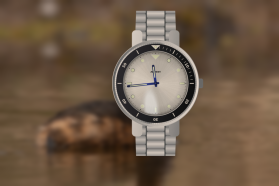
11:44
